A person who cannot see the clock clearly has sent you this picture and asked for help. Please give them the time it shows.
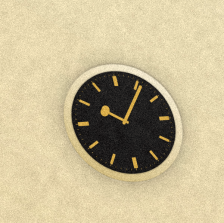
10:06
